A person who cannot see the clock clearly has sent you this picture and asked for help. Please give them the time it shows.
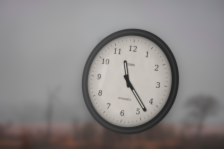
11:23
